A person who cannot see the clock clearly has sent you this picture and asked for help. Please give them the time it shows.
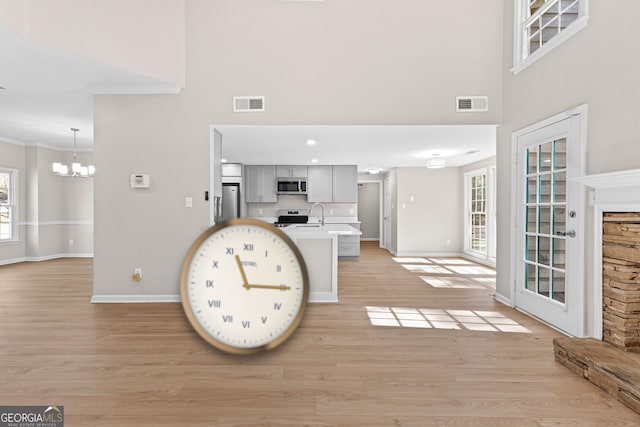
11:15
